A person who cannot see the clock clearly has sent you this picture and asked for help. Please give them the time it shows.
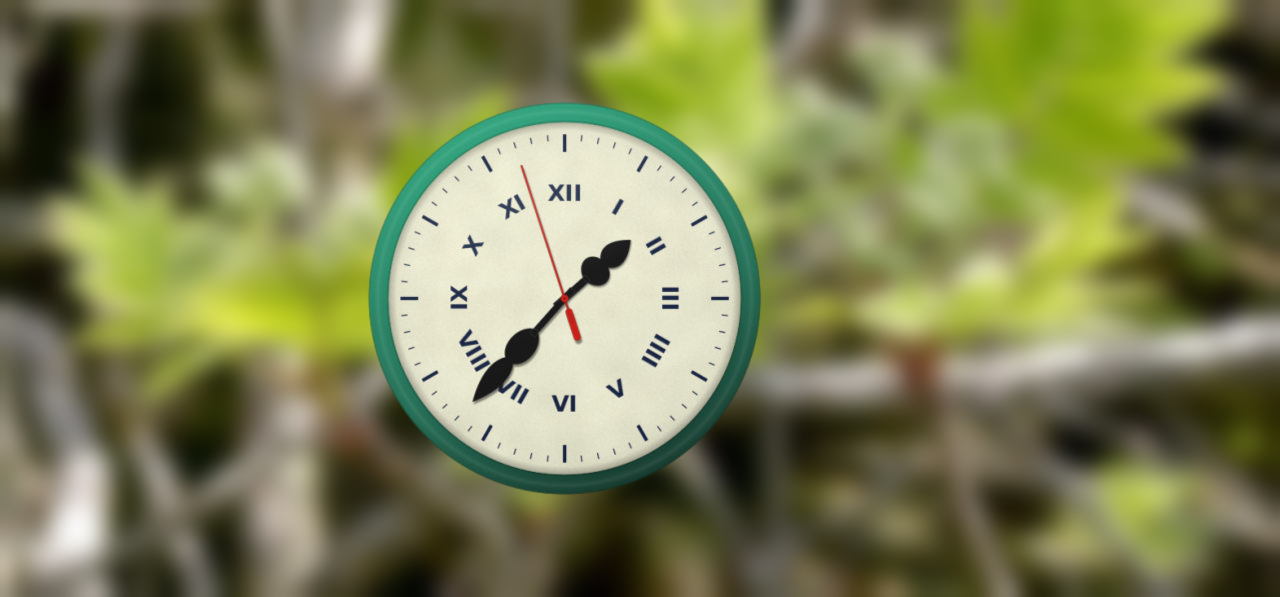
1:36:57
